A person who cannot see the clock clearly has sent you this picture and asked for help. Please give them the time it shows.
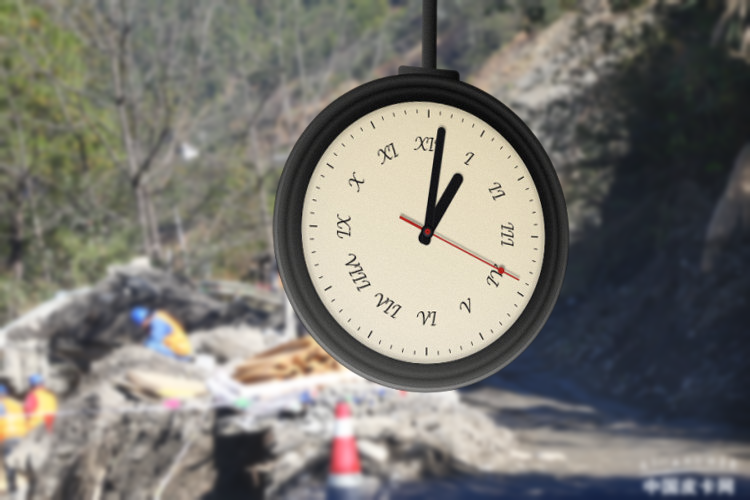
1:01:19
